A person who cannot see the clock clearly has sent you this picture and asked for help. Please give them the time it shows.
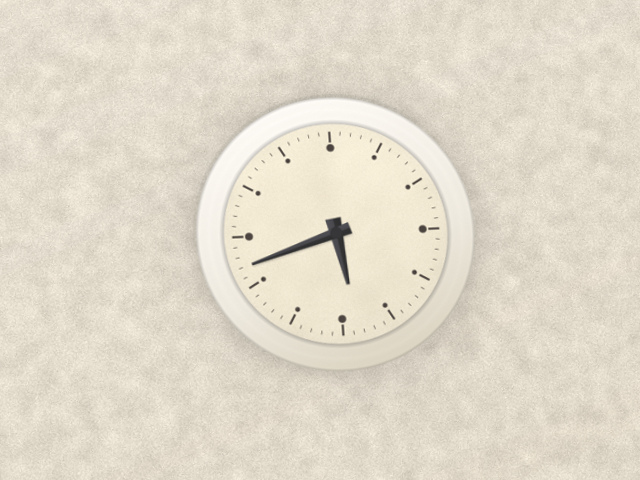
5:42
